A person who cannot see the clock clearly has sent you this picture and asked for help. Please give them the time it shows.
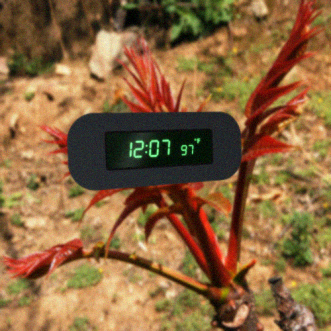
12:07
